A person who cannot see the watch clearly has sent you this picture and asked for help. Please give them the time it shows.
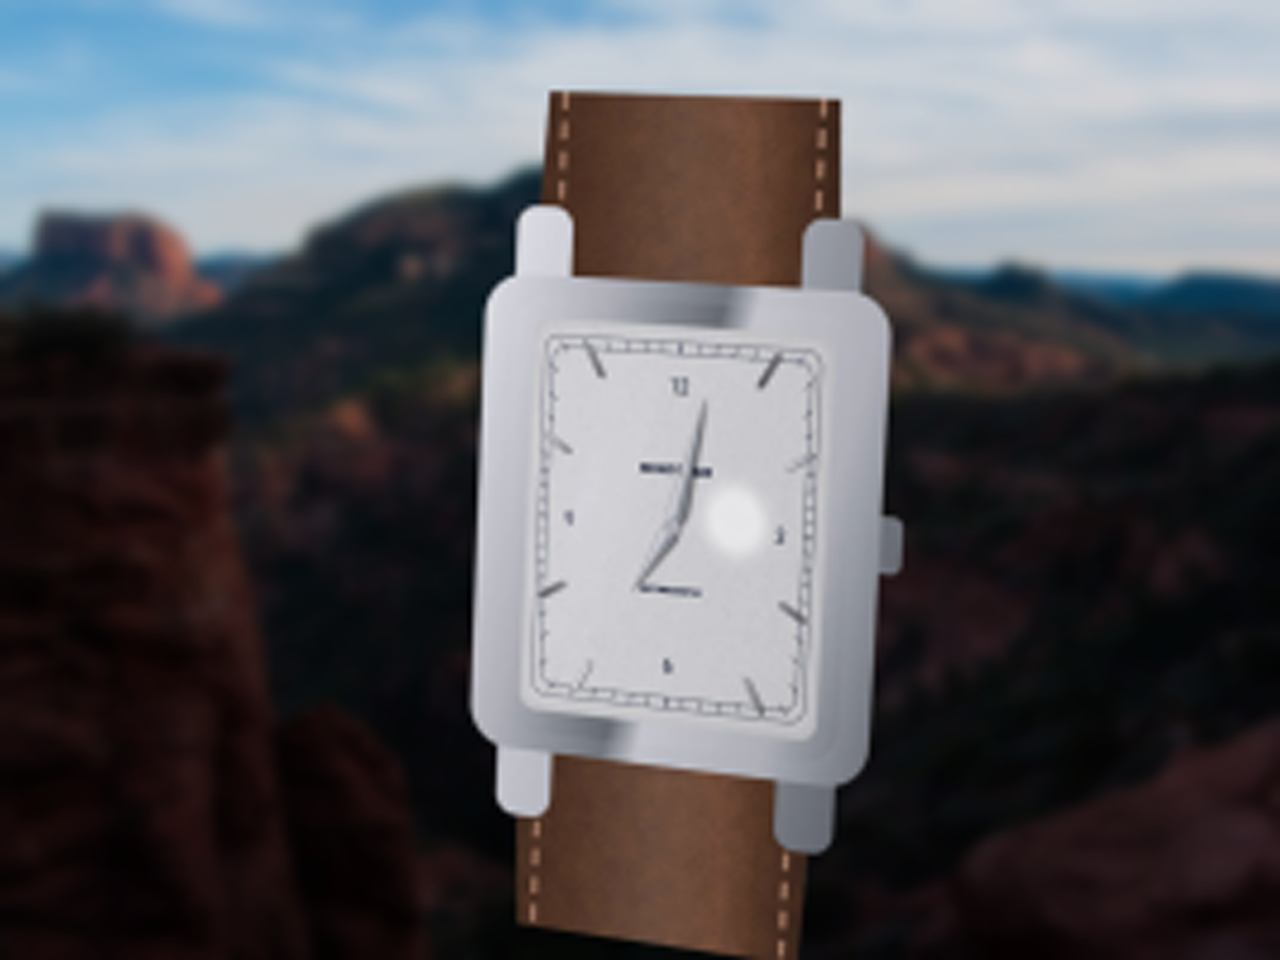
7:02
